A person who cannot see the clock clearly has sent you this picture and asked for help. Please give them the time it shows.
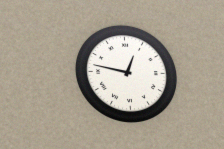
12:47
